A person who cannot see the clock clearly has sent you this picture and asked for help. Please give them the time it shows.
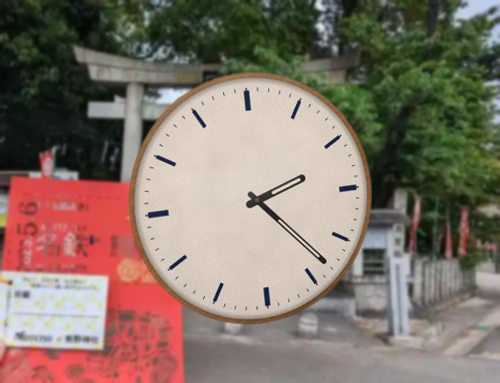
2:23
